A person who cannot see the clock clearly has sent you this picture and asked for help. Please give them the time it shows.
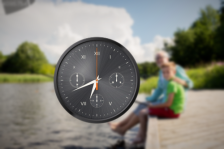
6:41
